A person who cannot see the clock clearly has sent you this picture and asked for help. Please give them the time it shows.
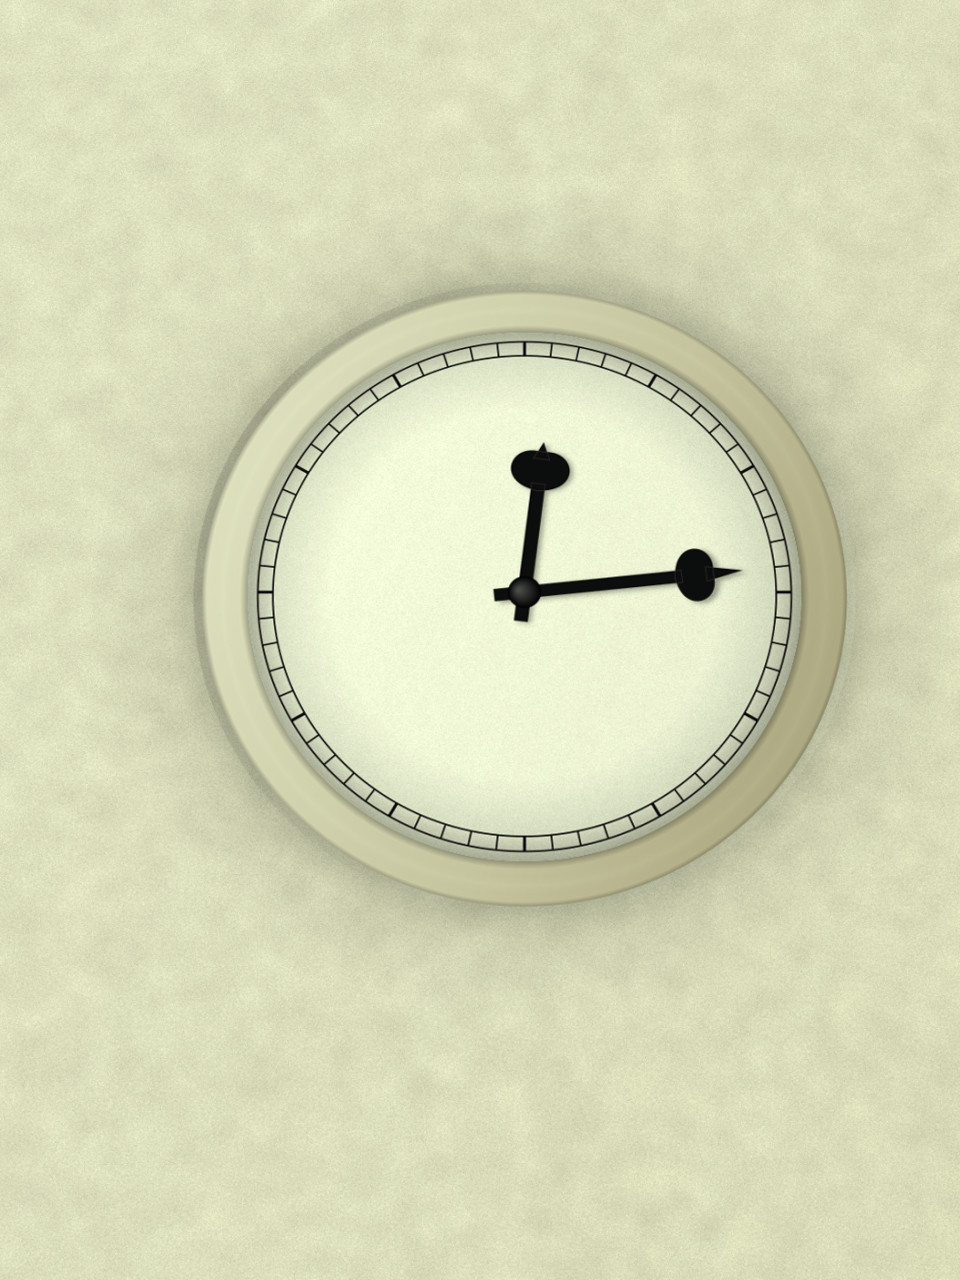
12:14
